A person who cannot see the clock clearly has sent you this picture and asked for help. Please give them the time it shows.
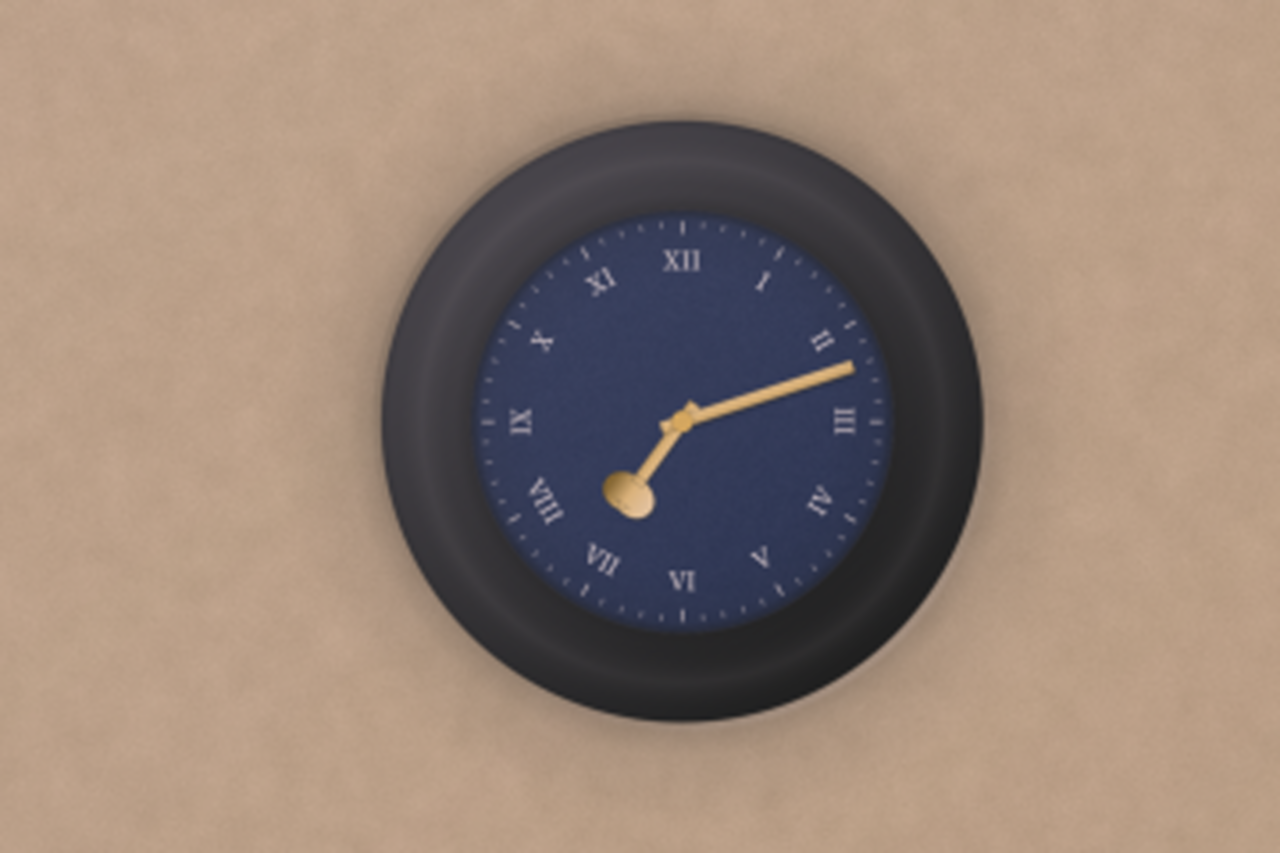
7:12
